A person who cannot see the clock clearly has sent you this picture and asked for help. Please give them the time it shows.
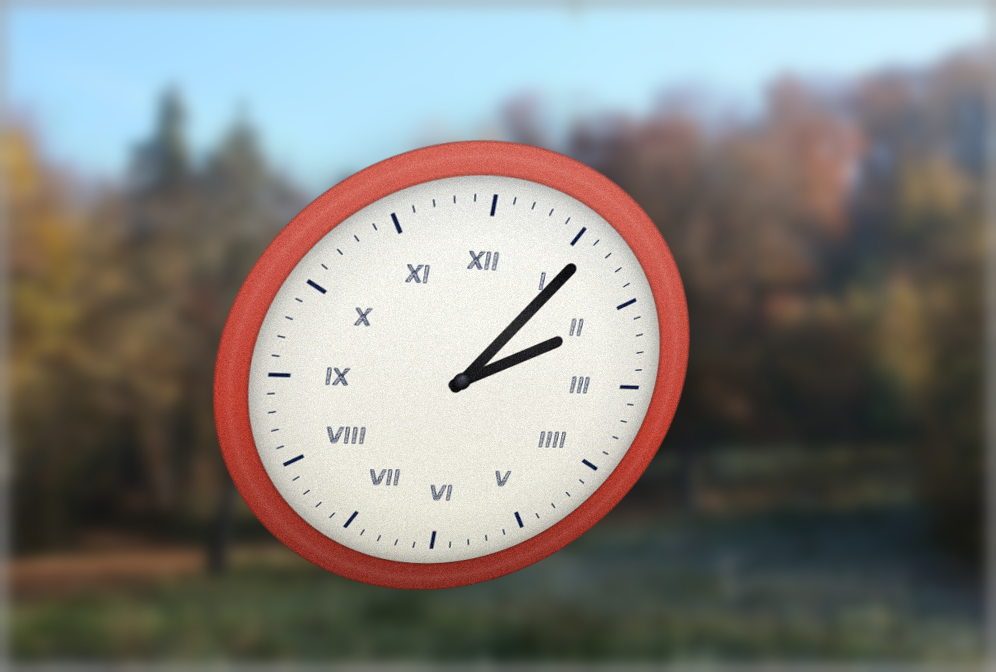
2:06
